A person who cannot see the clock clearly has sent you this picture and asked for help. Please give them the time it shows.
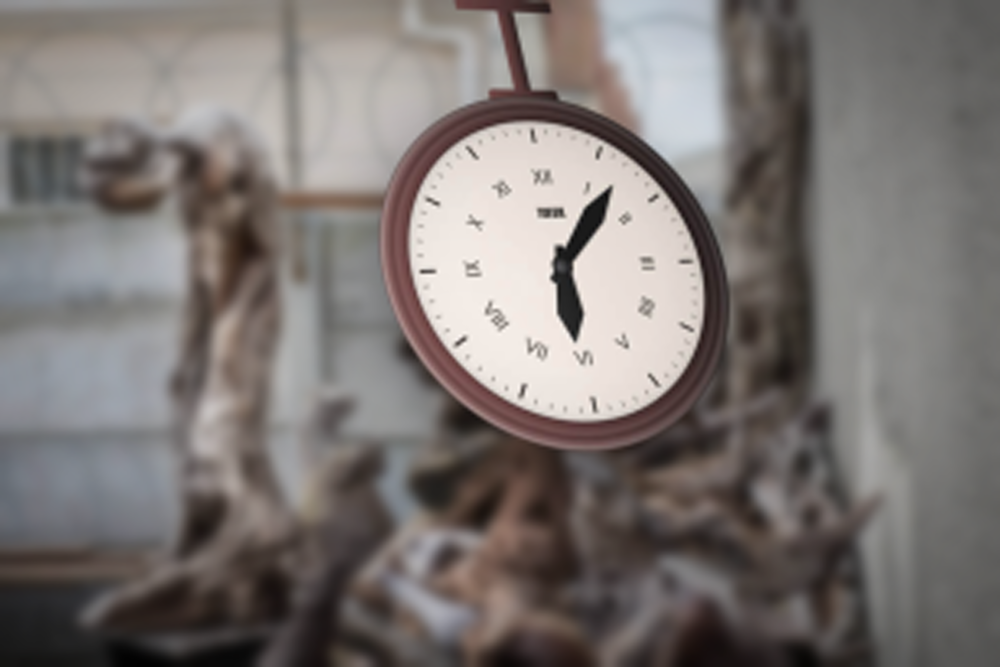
6:07
